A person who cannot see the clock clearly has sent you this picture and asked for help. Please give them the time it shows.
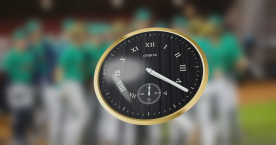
4:21
